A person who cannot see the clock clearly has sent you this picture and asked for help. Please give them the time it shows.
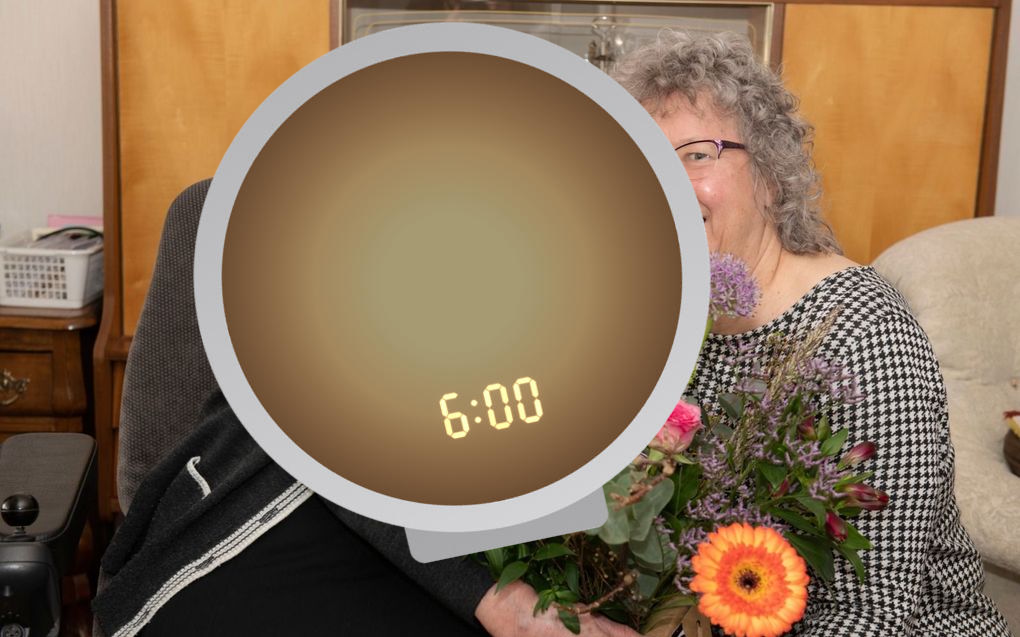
6:00
